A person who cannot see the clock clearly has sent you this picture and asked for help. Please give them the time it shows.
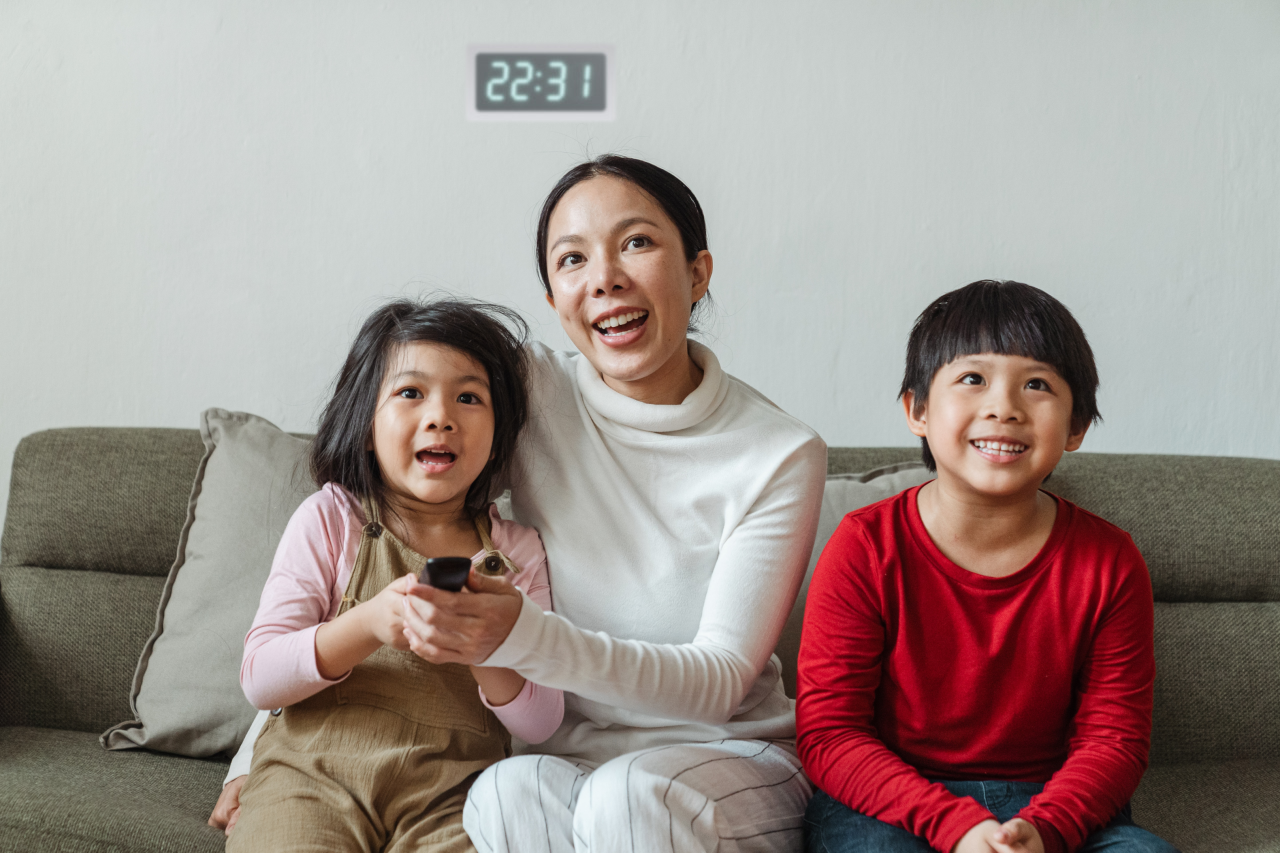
22:31
